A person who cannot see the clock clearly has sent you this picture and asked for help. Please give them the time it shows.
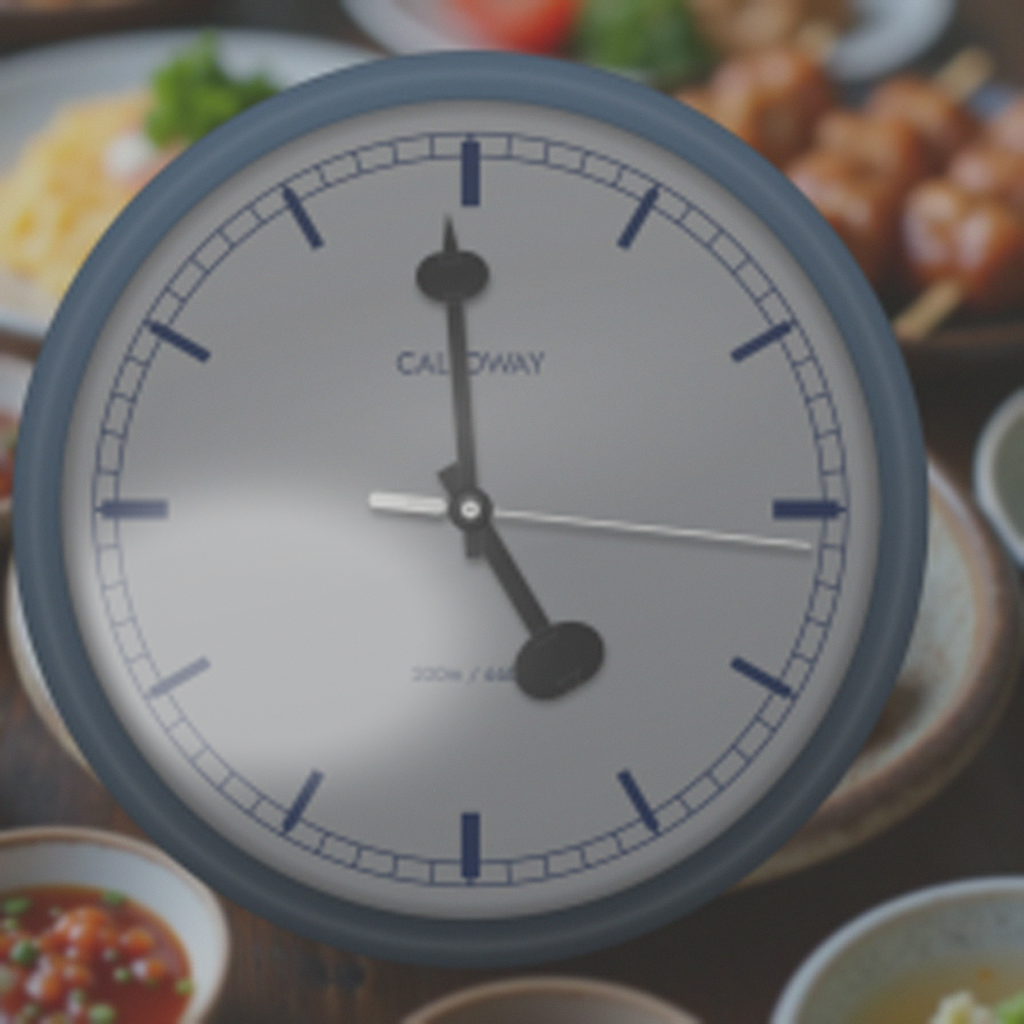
4:59:16
